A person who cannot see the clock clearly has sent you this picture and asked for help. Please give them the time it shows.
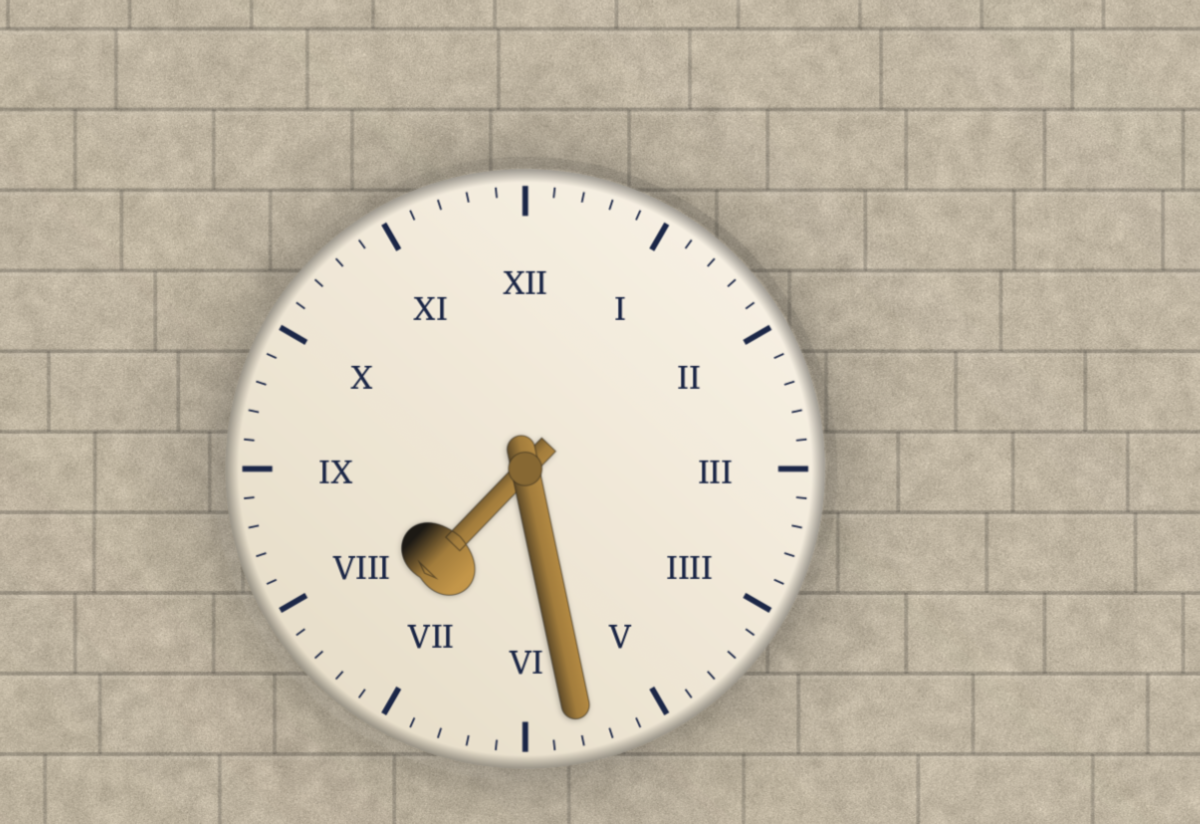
7:28
